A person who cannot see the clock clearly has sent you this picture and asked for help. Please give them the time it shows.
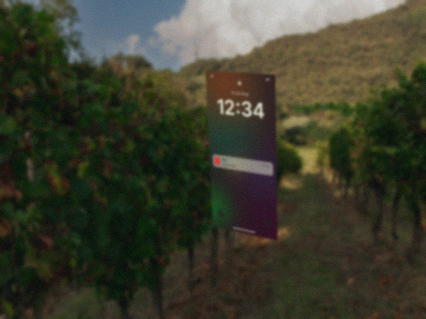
12:34
